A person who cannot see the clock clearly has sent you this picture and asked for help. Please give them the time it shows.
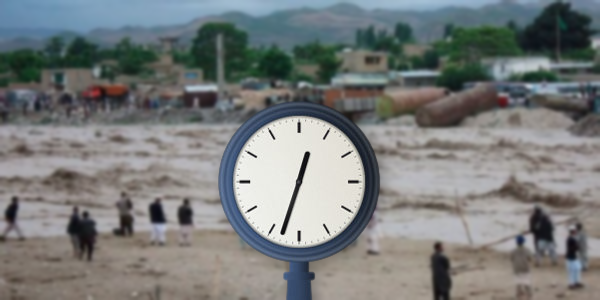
12:33
